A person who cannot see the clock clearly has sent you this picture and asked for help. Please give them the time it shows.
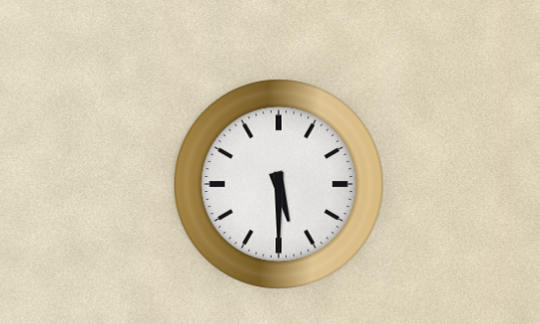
5:30
